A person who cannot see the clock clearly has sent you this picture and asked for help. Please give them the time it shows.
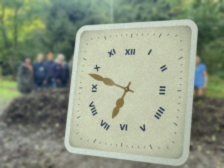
6:48
